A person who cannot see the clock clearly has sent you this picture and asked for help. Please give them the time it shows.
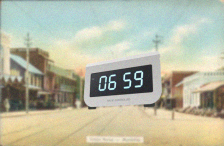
6:59
